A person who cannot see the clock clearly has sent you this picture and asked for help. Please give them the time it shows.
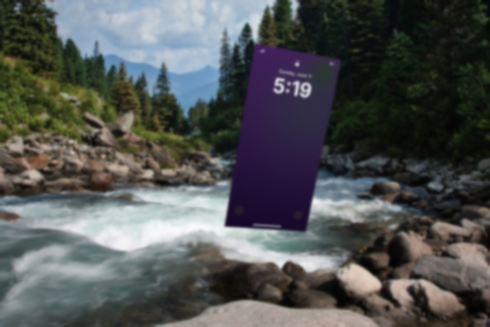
5:19
